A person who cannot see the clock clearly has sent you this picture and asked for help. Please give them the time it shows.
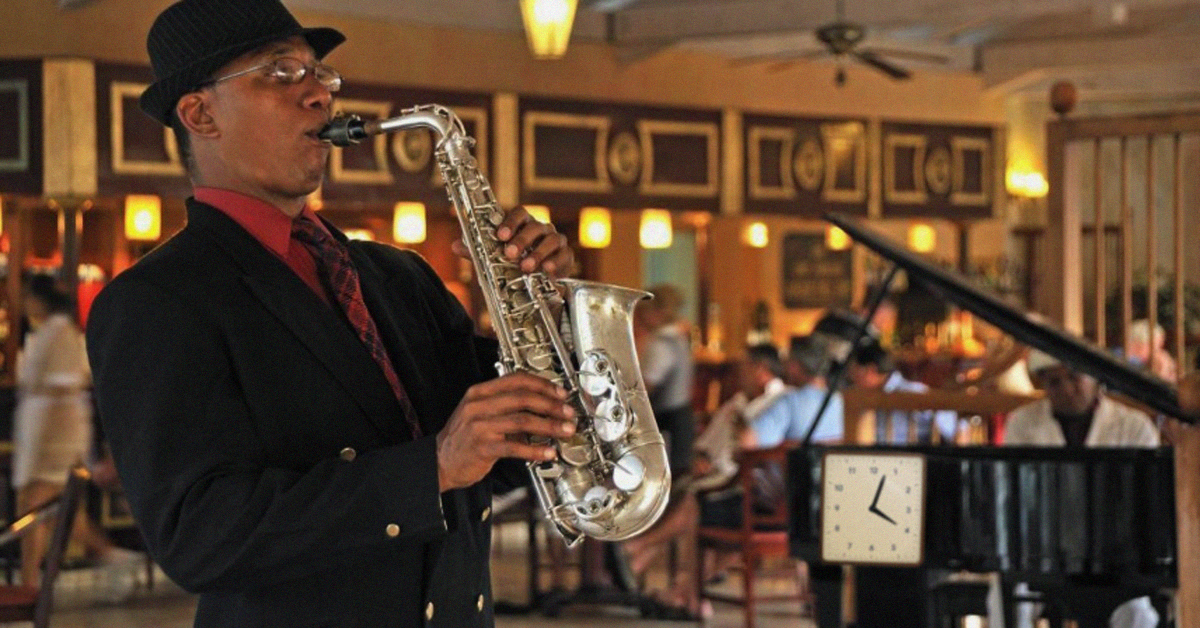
4:03
